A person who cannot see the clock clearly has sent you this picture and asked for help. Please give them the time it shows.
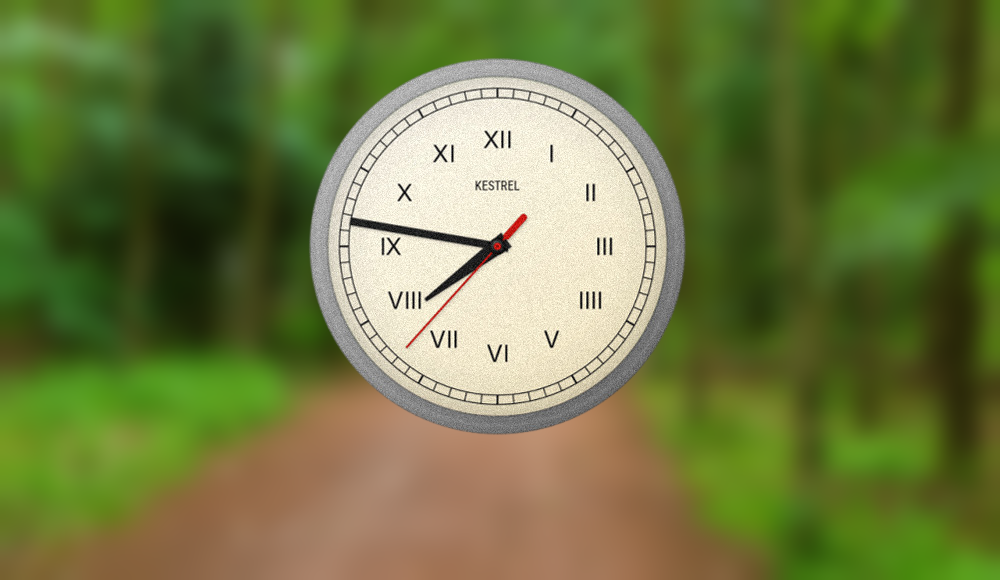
7:46:37
